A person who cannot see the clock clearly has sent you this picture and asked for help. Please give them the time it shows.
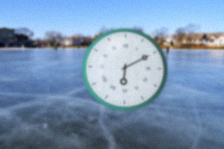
6:10
